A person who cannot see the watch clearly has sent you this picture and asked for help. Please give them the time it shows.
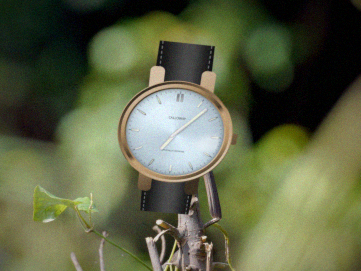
7:07
